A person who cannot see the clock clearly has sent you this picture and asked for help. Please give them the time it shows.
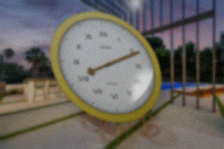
8:11
